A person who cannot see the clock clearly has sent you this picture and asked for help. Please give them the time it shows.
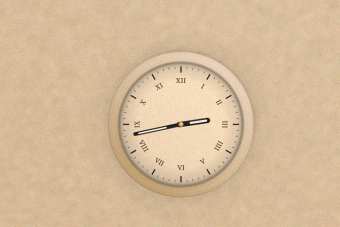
2:43
